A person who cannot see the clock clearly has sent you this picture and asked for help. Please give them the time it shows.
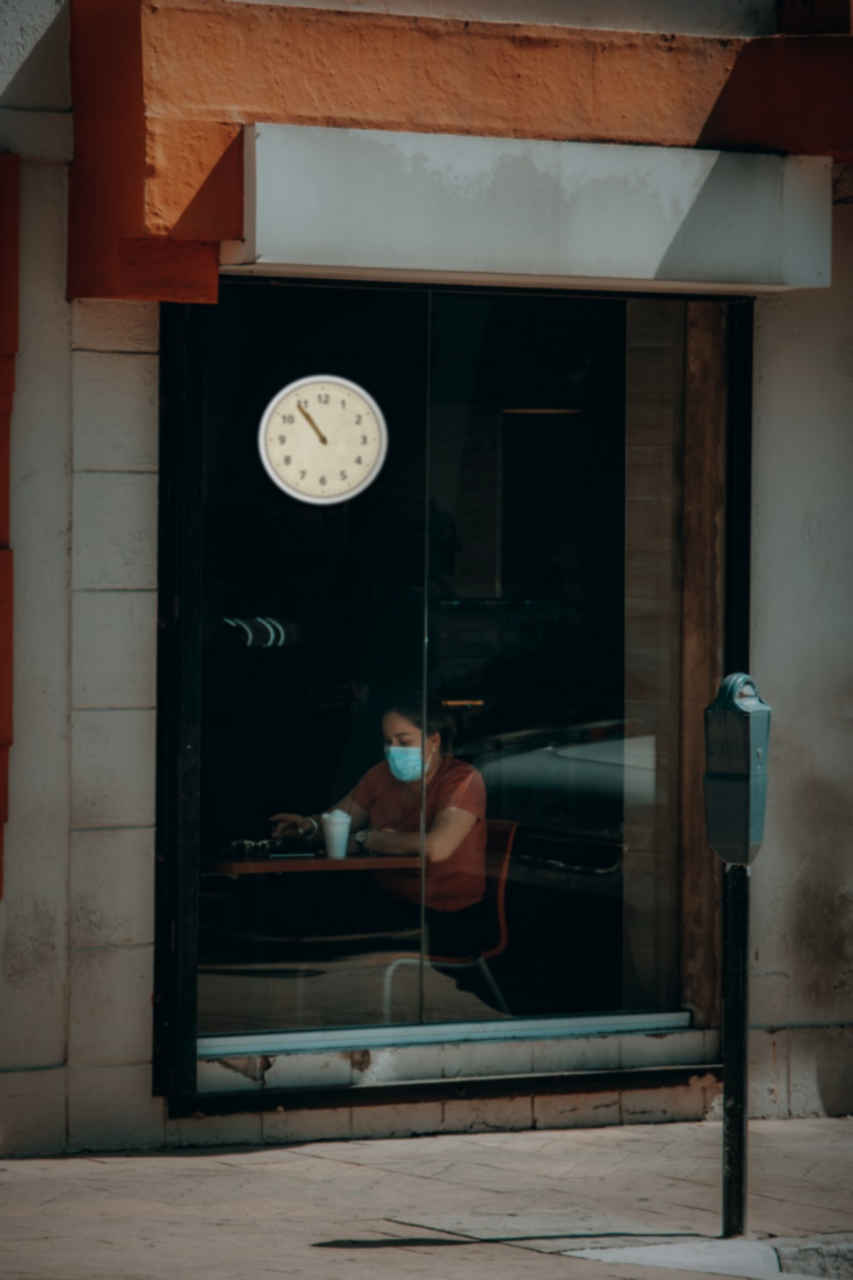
10:54
